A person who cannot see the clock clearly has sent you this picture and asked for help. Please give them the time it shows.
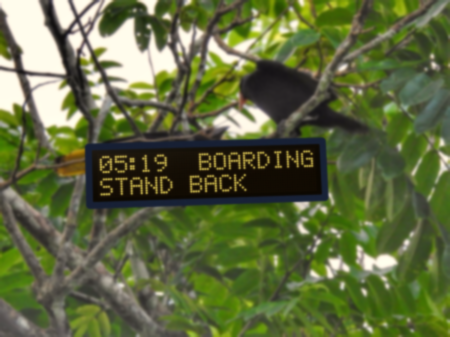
5:19
